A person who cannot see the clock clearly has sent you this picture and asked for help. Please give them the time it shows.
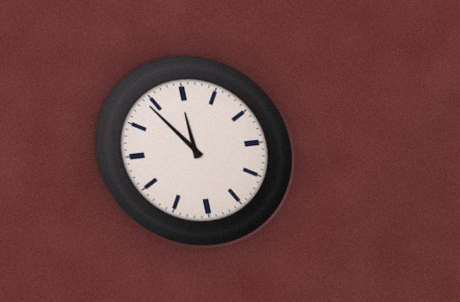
11:54
